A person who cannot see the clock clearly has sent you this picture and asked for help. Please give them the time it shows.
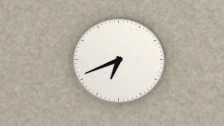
6:41
